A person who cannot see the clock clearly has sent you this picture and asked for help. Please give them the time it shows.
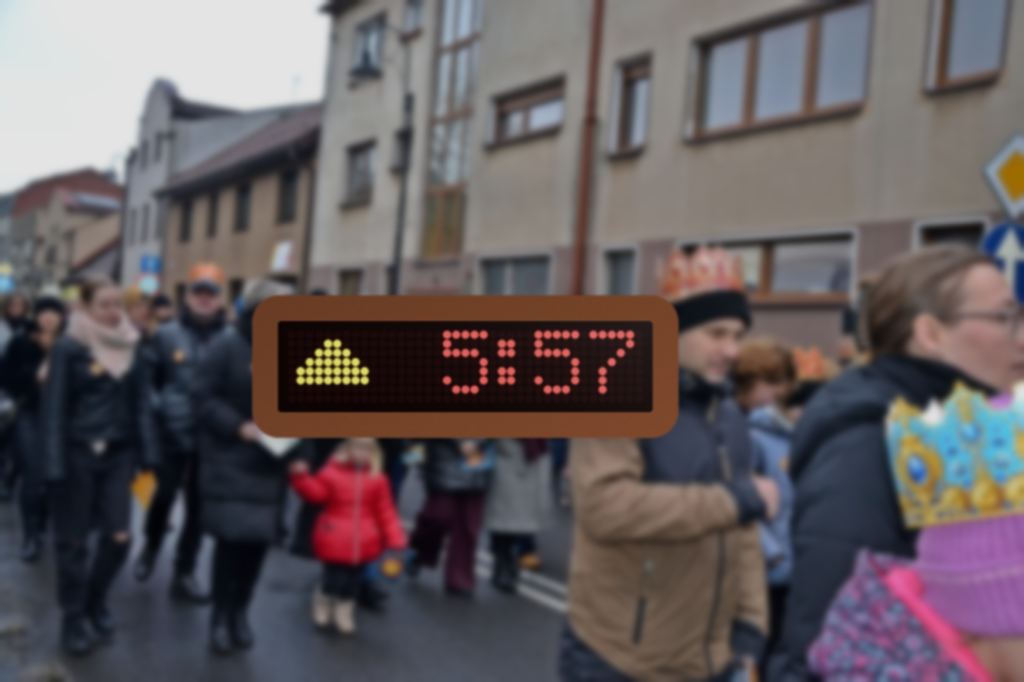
5:57
